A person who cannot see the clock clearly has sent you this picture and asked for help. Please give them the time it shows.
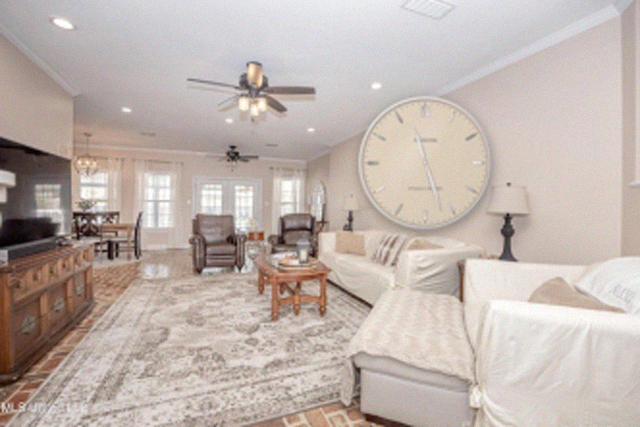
11:27
